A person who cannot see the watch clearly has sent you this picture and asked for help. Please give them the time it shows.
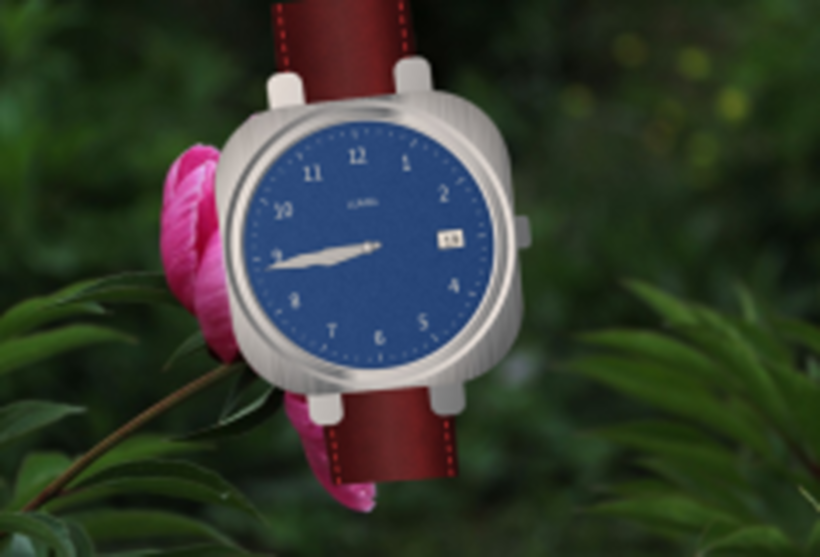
8:44
